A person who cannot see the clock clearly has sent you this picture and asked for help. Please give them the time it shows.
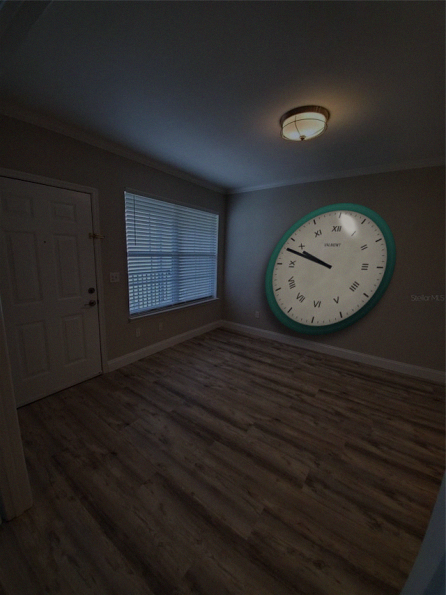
9:48
